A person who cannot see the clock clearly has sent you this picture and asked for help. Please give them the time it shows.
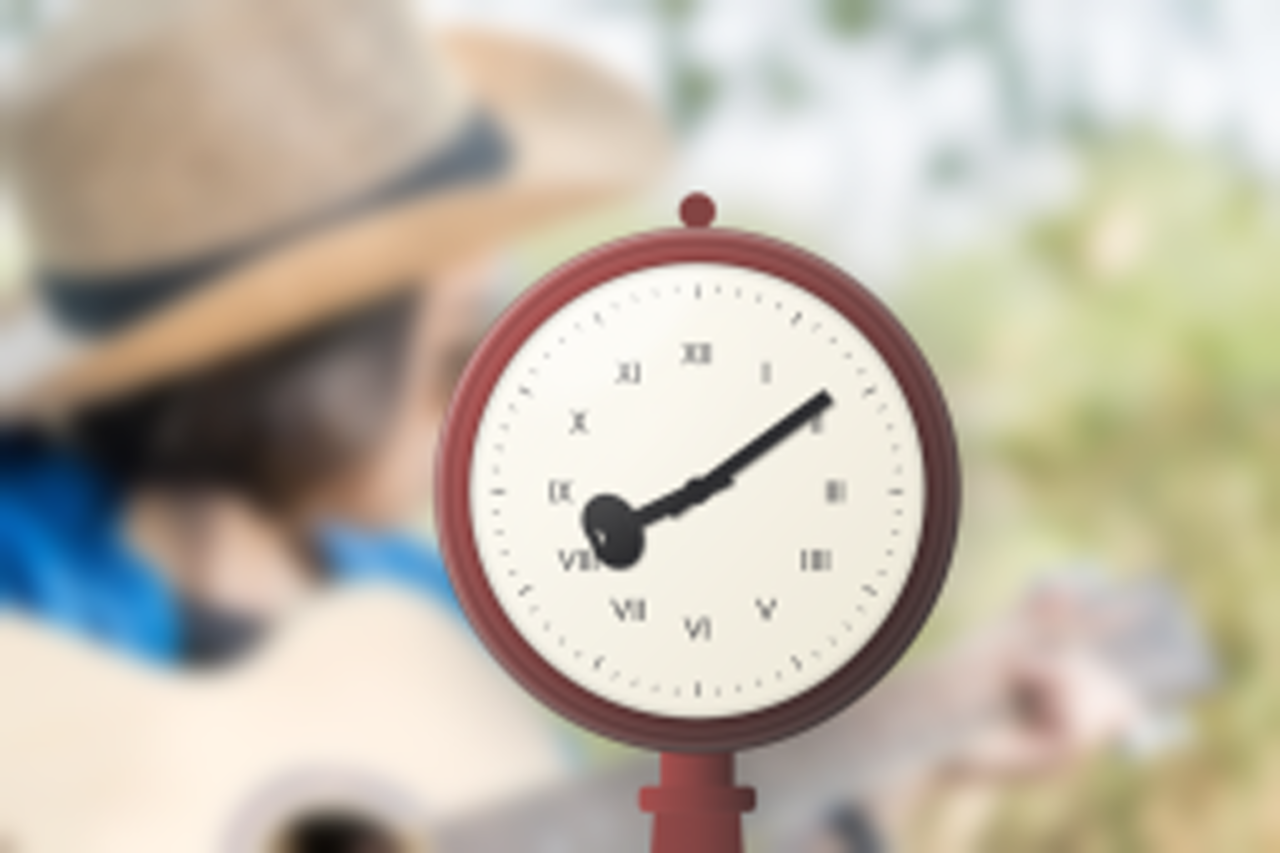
8:09
